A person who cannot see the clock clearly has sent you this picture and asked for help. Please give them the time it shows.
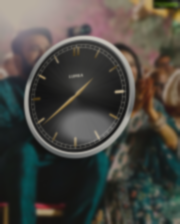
1:39
